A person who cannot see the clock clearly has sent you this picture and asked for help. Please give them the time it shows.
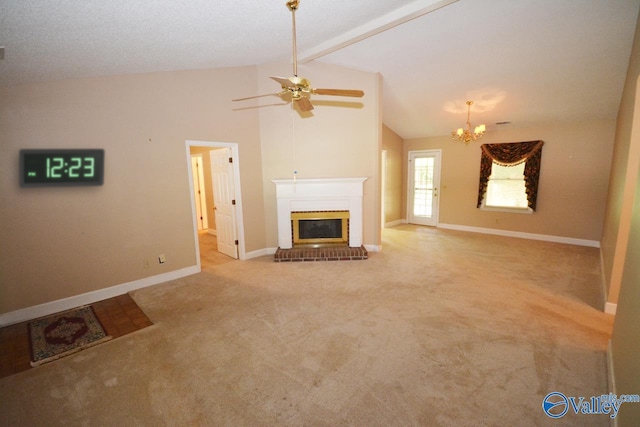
12:23
